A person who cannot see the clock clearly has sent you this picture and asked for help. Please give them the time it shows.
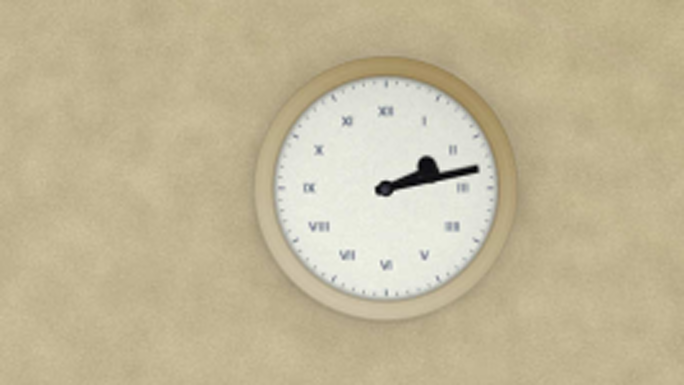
2:13
